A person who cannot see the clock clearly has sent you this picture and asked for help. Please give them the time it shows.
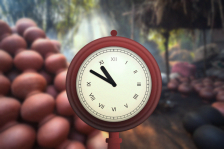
10:50
